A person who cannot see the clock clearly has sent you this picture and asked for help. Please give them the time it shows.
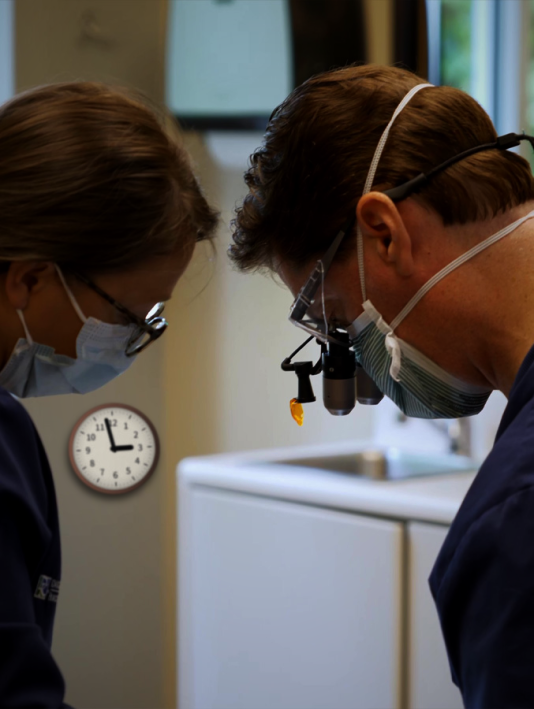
2:58
